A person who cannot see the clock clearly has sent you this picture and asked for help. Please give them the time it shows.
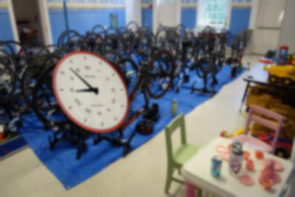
8:53
